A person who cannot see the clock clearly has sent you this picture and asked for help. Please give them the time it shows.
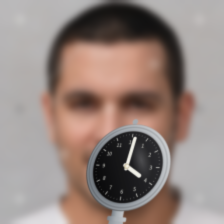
4:01
